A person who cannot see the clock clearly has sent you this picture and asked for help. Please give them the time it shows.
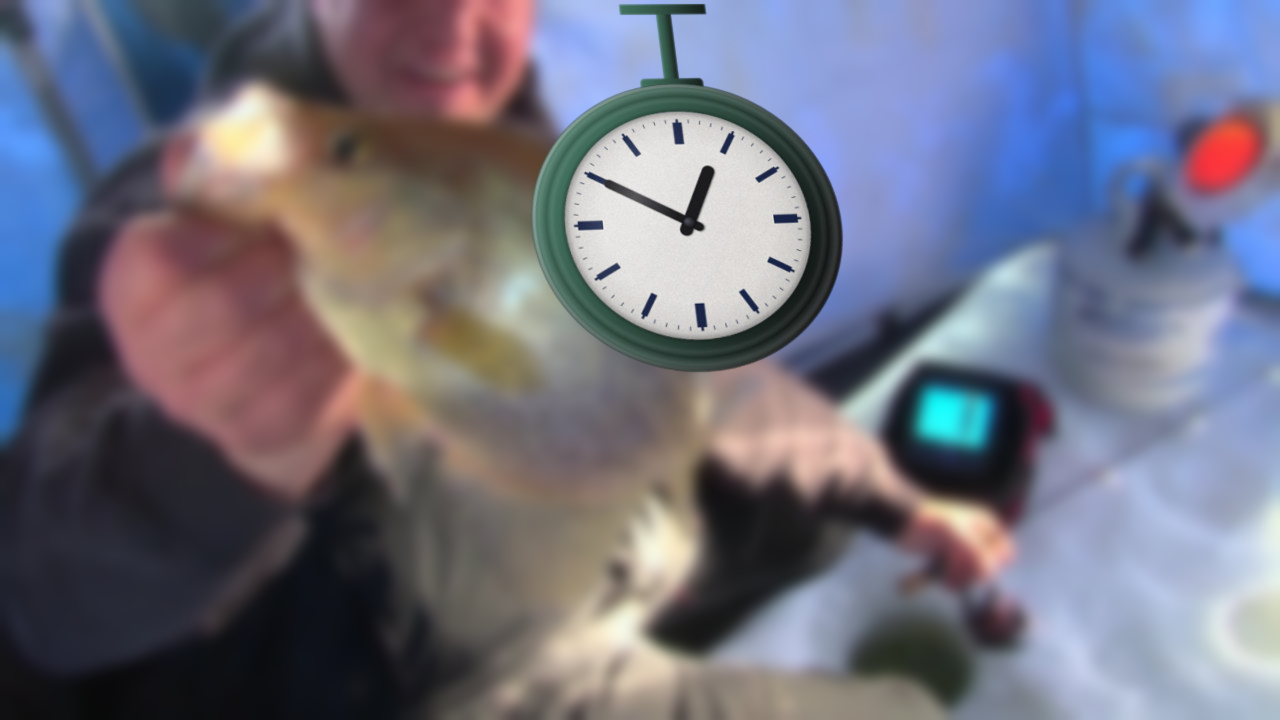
12:50
